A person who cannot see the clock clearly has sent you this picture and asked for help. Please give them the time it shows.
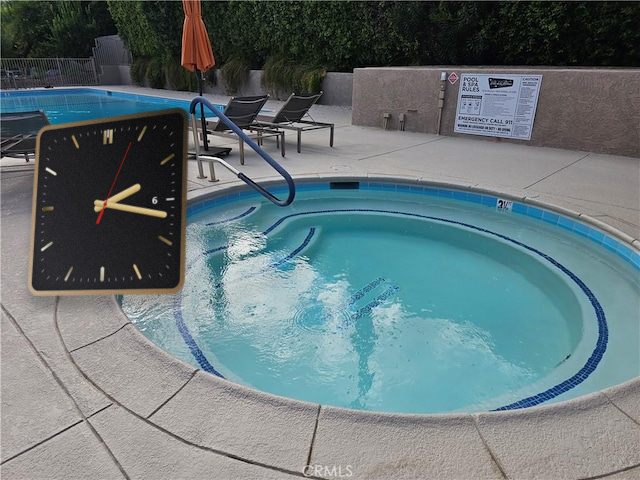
2:17:04
